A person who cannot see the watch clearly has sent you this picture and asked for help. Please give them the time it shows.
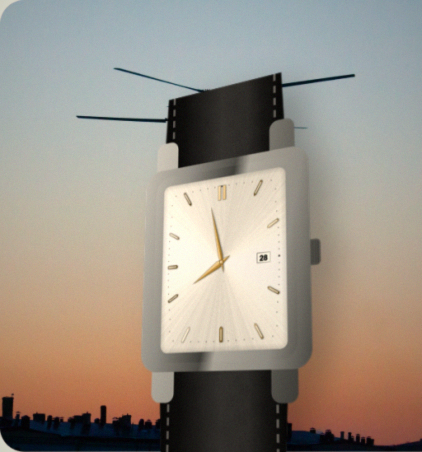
7:58
